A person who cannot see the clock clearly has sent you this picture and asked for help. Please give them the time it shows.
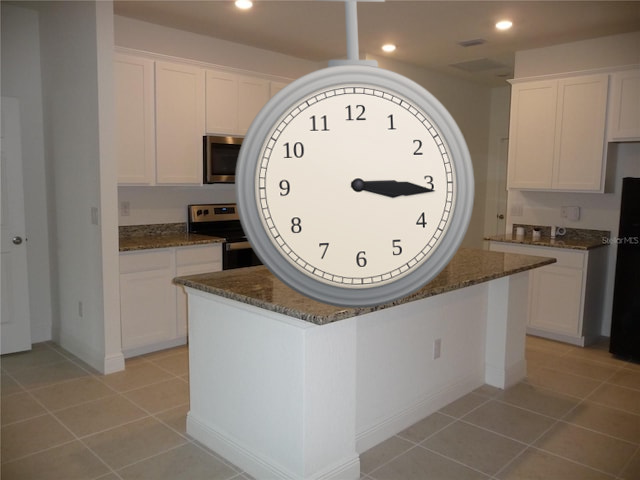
3:16
